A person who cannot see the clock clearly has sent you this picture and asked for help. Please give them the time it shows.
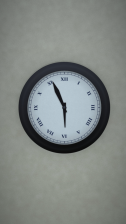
5:56
